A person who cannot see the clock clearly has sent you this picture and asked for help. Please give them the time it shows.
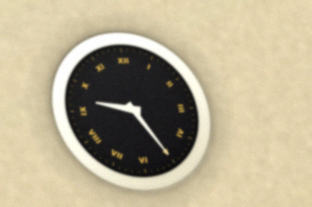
9:25
